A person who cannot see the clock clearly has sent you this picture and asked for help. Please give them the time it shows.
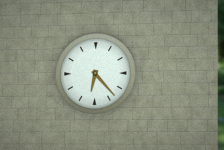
6:23
